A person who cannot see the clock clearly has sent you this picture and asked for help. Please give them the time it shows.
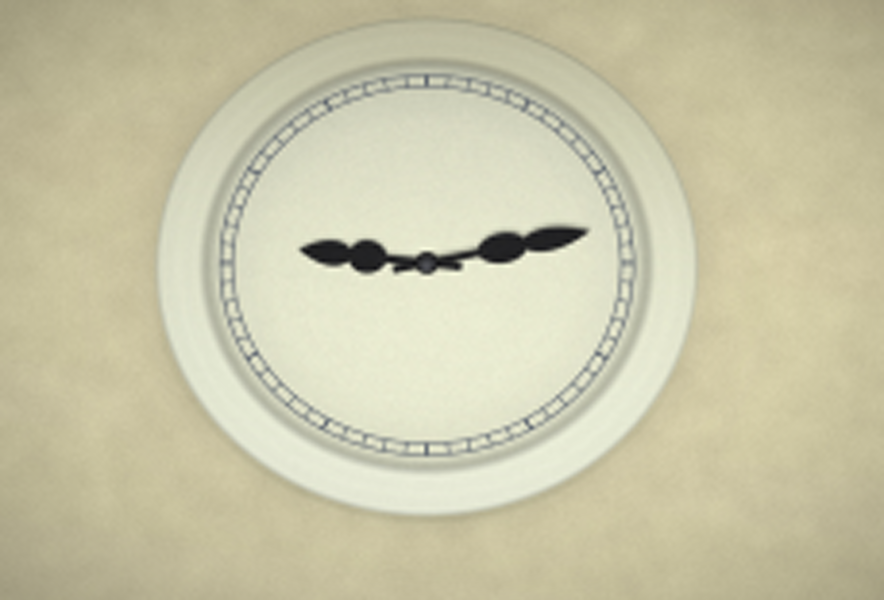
9:13
